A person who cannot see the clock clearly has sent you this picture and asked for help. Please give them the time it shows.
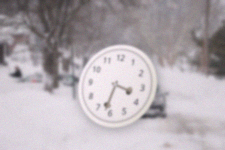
3:32
